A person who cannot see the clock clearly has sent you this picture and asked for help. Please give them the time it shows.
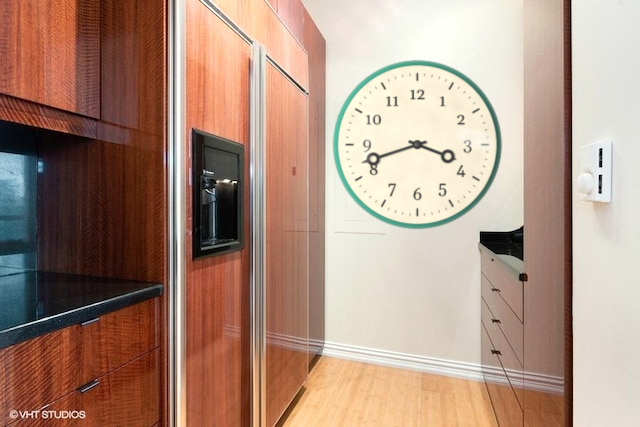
3:42
